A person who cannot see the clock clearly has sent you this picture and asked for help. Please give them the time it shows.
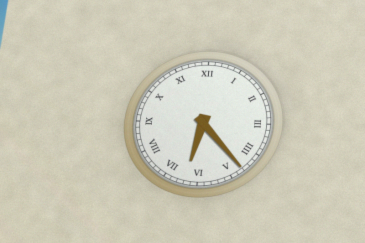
6:23
